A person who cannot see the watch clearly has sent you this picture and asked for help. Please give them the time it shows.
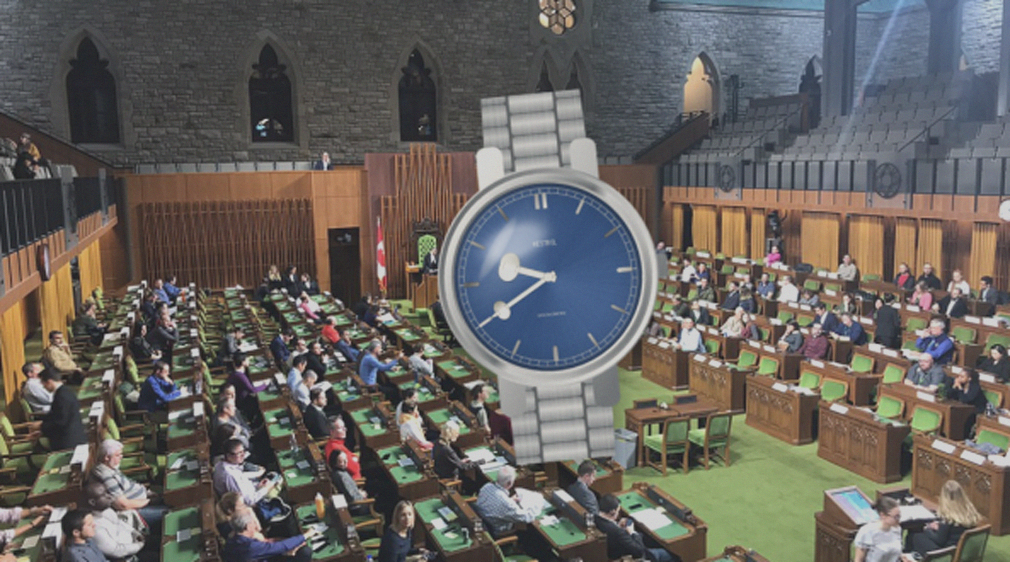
9:40
